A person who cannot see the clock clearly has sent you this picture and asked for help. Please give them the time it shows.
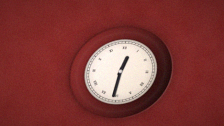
12:31
